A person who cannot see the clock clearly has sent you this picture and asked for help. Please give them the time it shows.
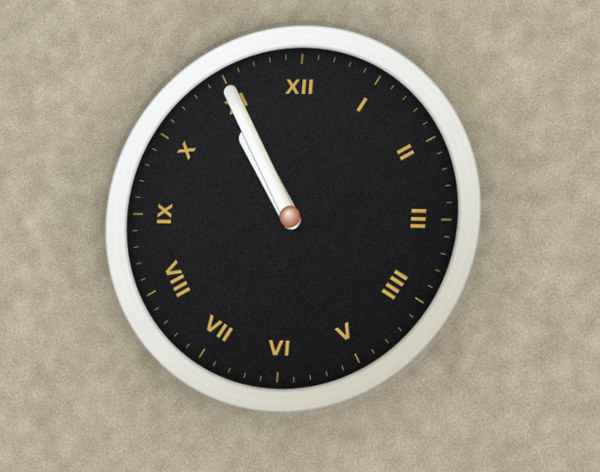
10:55
